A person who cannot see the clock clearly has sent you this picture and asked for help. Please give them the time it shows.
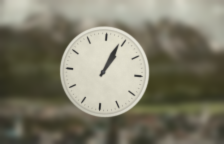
1:04
